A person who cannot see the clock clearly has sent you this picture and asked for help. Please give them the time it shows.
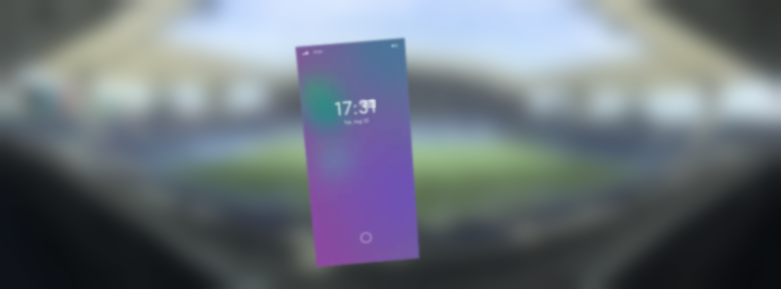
17:31
